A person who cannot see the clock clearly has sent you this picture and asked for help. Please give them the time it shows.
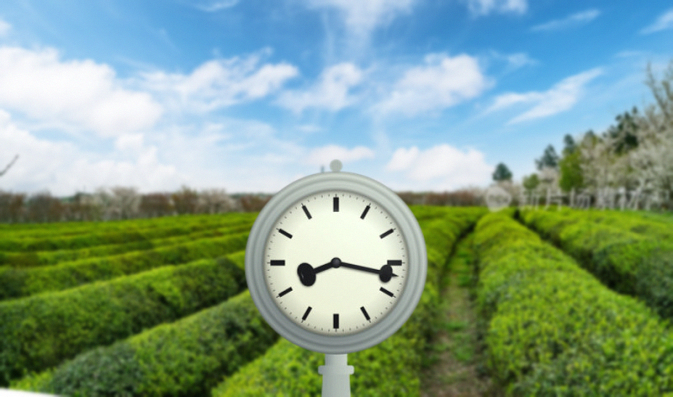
8:17
